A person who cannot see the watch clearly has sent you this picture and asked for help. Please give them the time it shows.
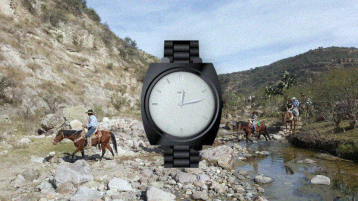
12:13
